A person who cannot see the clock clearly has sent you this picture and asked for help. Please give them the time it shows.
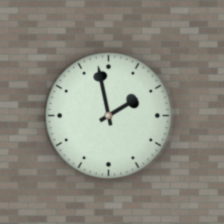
1:58
